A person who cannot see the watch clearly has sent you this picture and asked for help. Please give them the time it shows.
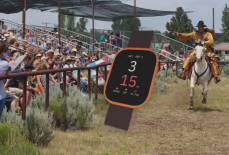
3:15
